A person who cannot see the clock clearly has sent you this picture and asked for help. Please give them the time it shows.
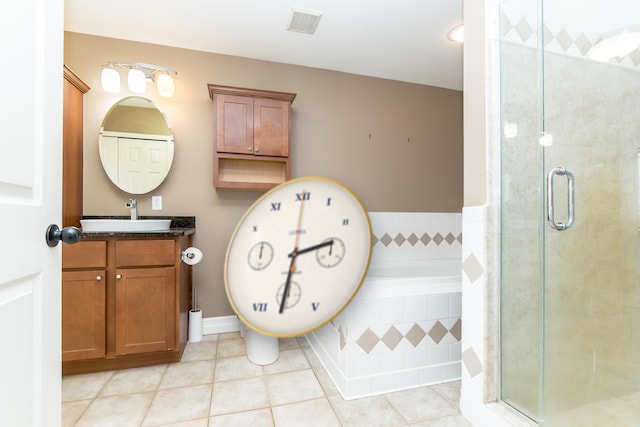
2:31
